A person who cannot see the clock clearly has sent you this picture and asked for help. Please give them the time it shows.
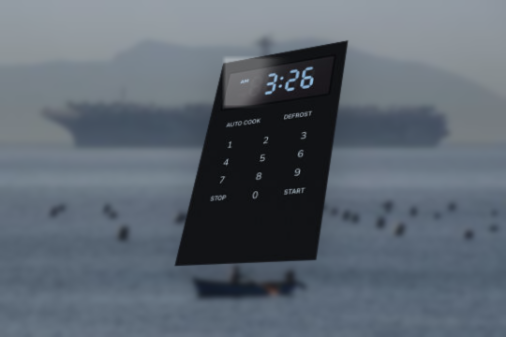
3:26
